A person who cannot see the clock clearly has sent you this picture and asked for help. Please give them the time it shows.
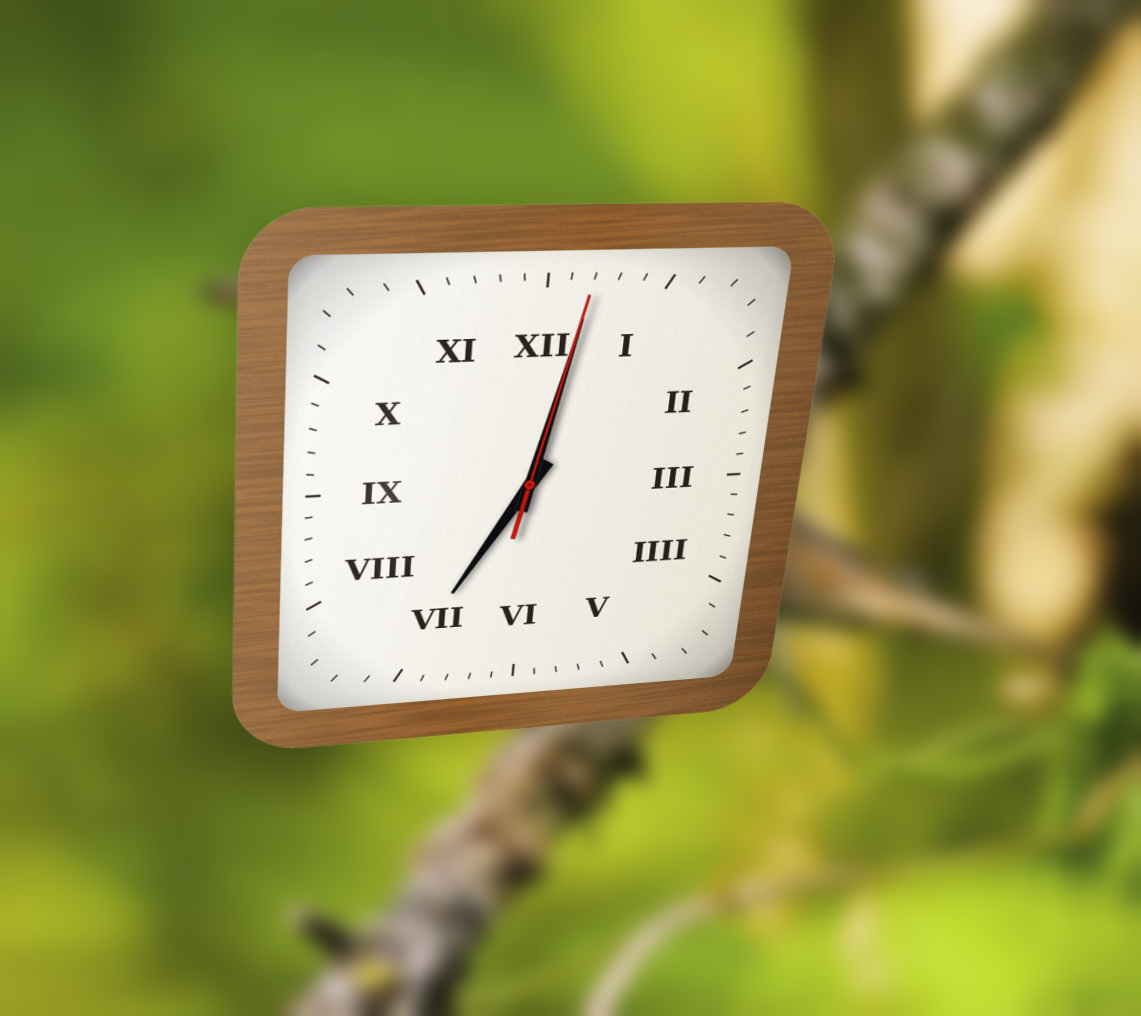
7:02:02
